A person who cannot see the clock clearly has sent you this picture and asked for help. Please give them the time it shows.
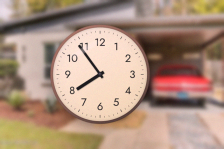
7:54
